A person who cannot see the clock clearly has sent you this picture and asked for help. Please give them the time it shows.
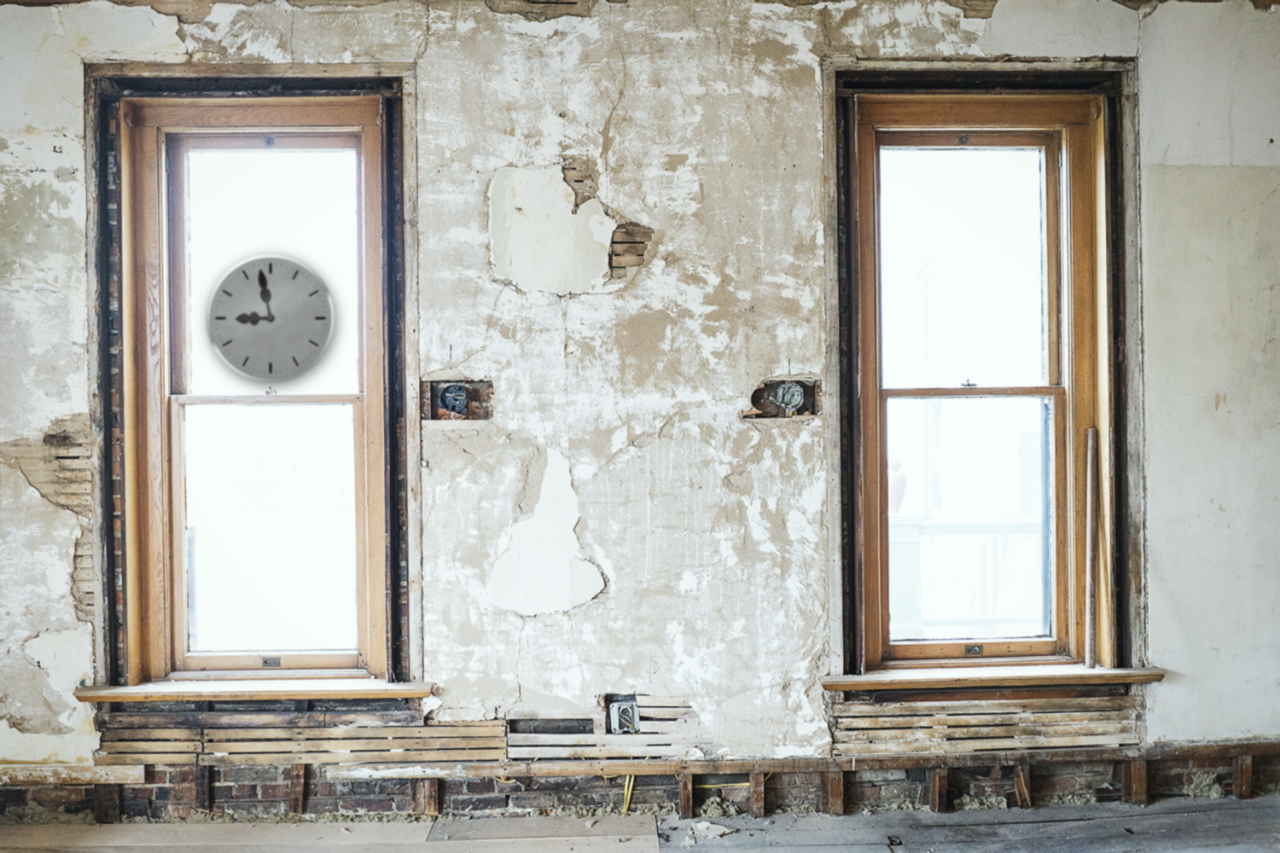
8:58
